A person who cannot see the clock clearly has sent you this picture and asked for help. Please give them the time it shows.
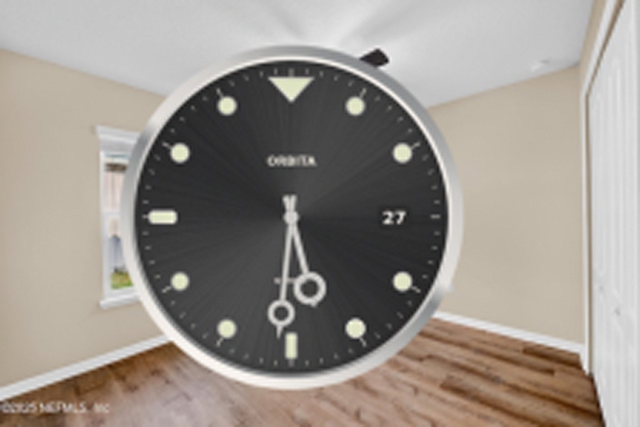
5:31
